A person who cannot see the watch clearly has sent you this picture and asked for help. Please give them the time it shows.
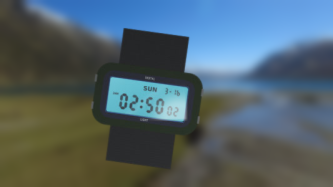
2:50:02
